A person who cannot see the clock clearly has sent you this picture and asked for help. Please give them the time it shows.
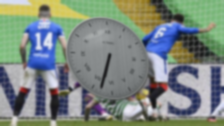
6:33
